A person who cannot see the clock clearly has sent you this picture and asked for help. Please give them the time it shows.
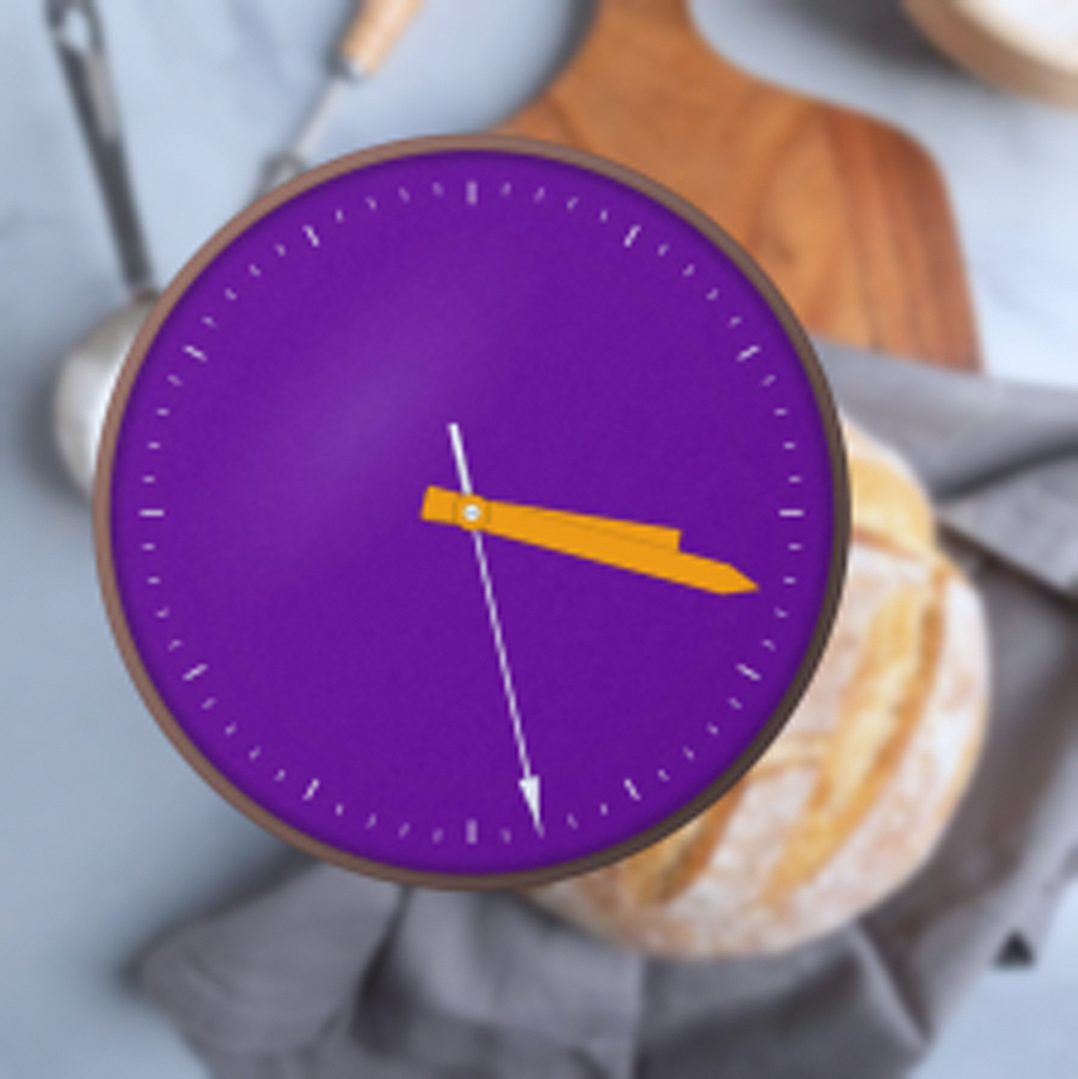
3:17:28
